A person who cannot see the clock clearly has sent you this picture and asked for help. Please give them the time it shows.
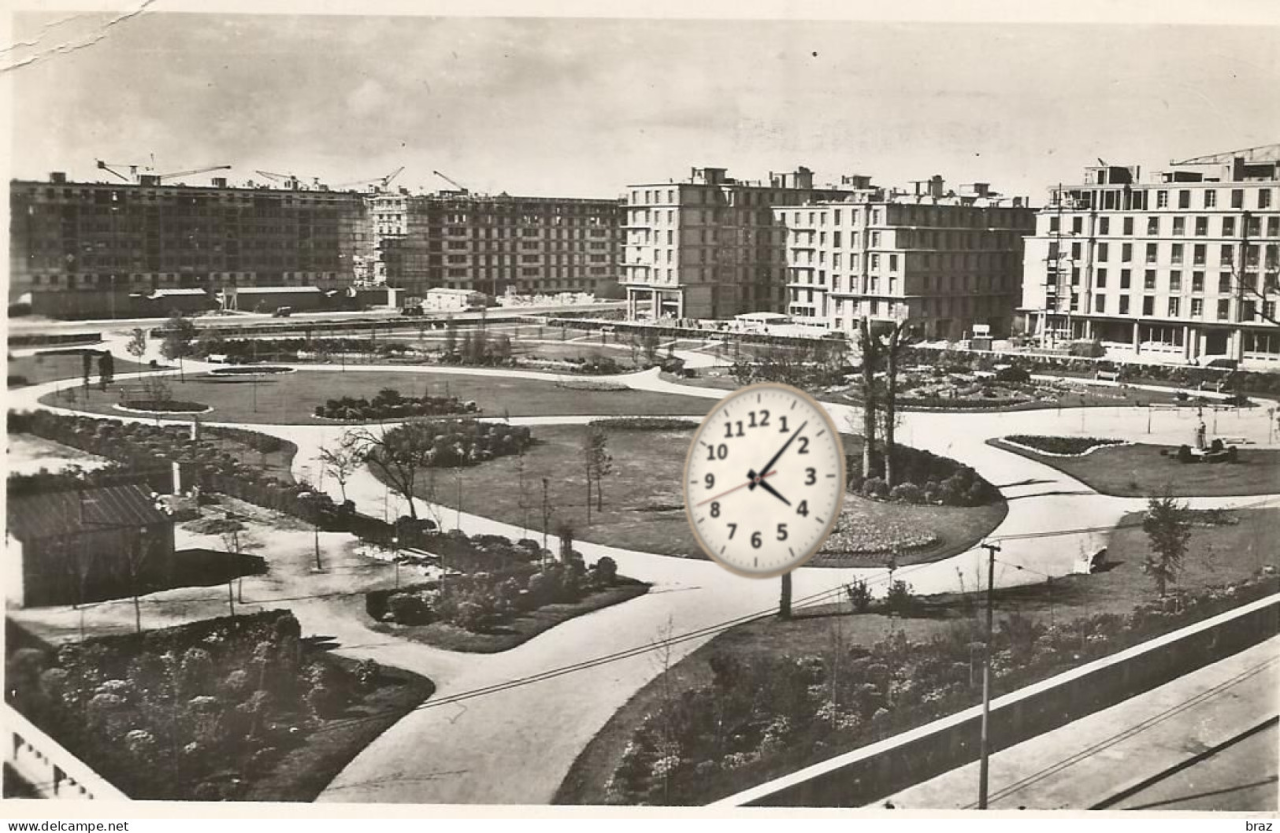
4:07:42
